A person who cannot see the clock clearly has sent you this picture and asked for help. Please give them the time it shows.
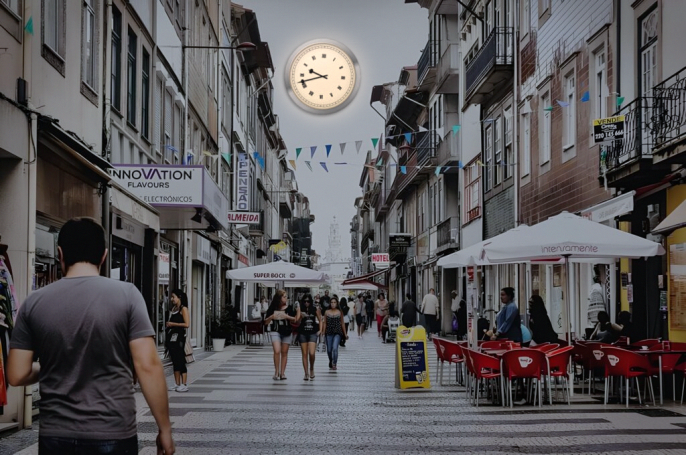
9:42
